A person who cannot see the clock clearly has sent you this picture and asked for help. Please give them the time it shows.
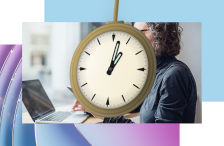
1:02
